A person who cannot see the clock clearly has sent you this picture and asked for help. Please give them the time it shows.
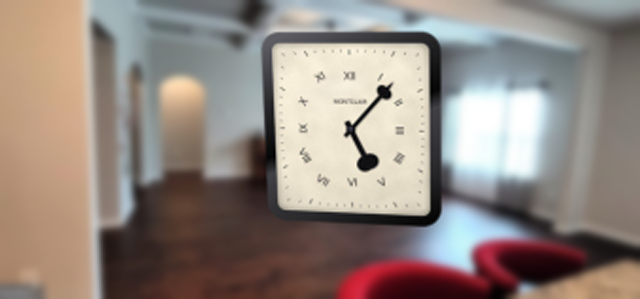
5:07
